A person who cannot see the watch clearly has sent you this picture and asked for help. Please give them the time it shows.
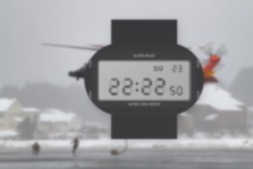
22:22
